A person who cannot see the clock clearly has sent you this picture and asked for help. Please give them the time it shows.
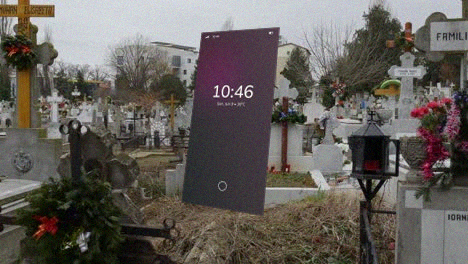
10:46
